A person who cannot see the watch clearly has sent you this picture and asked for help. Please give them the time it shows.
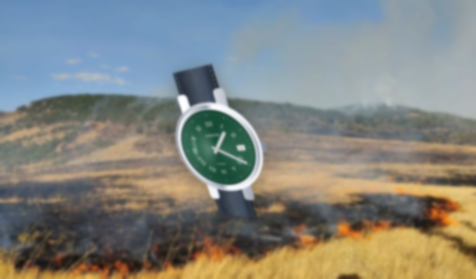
1:20
